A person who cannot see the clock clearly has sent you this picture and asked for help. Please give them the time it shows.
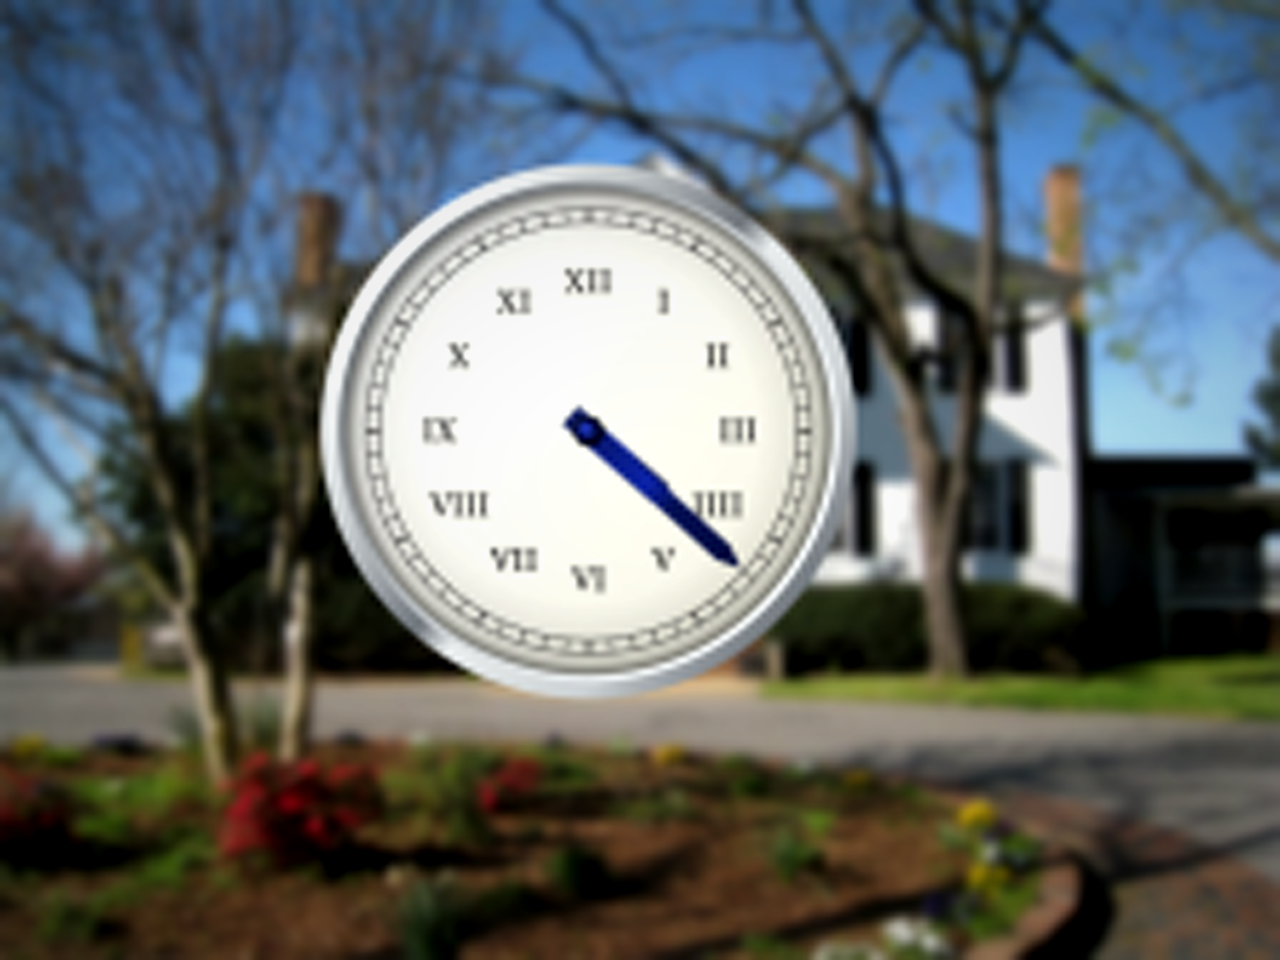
4:22
